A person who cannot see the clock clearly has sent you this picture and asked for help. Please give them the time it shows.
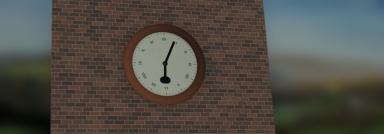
6:04
